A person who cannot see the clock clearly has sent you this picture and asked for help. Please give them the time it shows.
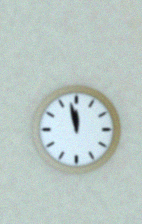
11:58
